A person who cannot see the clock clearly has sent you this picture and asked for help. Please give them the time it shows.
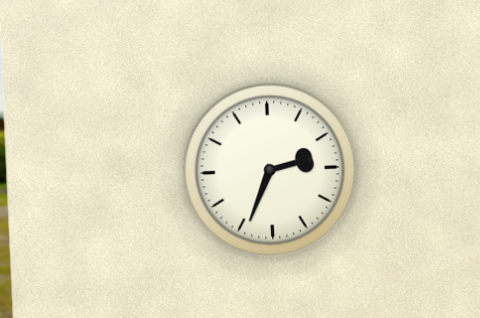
2:34
